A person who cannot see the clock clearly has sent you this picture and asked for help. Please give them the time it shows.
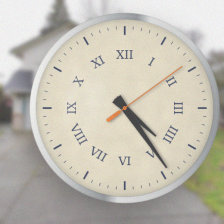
4:24:09
